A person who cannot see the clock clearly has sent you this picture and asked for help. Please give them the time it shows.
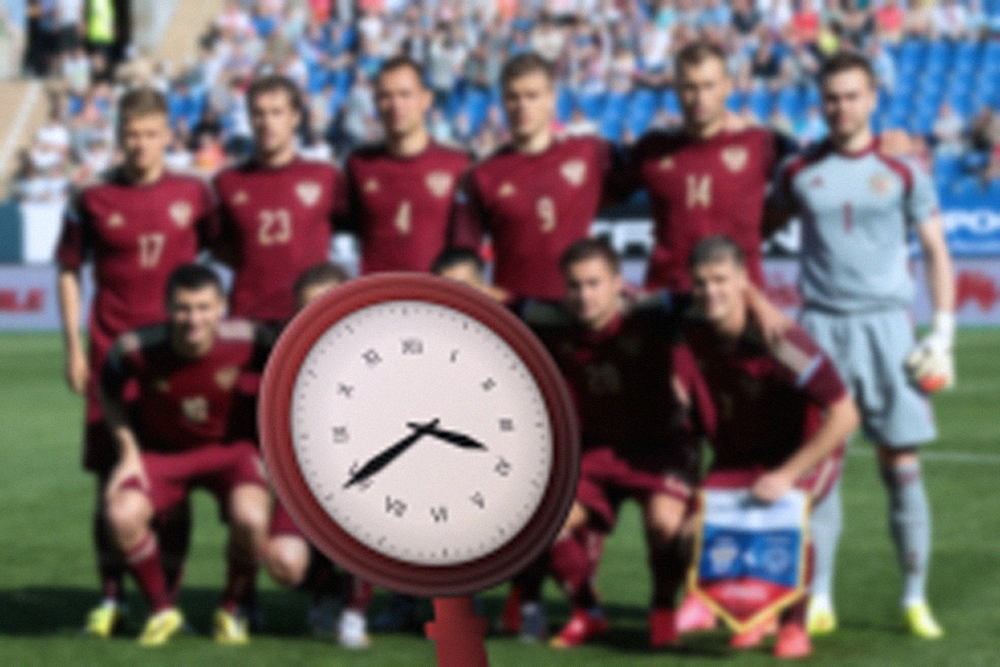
3:40
